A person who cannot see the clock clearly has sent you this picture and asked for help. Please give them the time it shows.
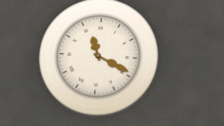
11:19
